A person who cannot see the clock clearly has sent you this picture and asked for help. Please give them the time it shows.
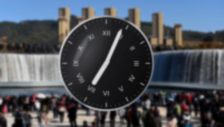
7:04
